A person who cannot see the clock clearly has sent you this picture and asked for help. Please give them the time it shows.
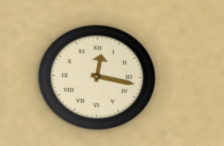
12:17
